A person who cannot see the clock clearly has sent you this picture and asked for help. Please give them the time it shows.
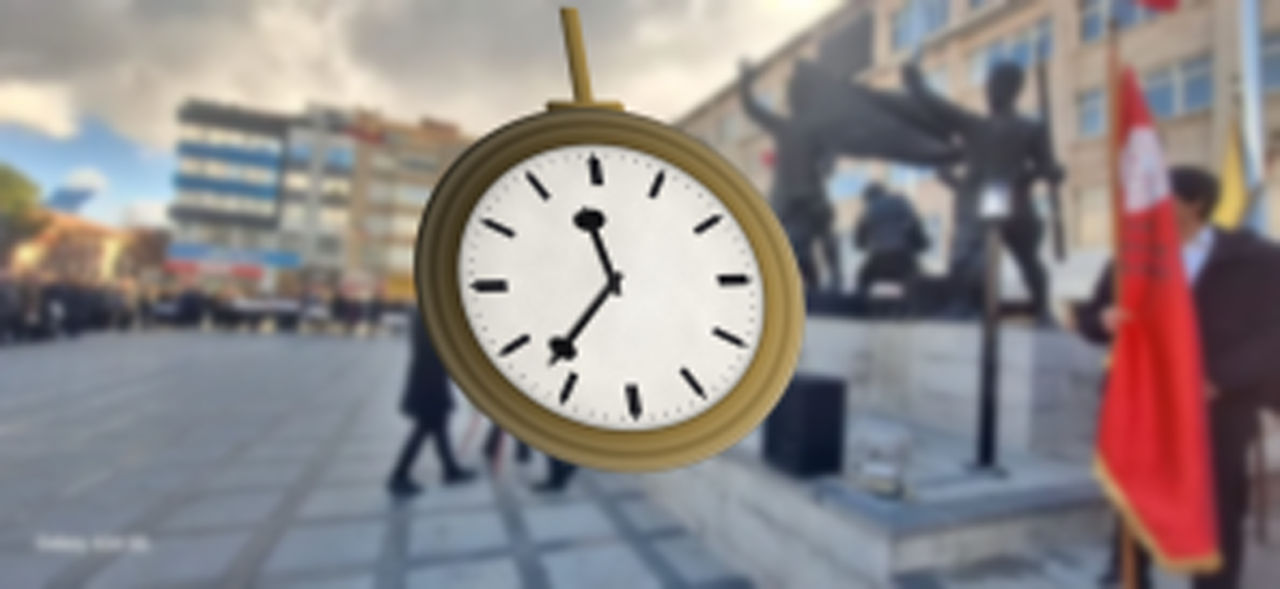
11:37
